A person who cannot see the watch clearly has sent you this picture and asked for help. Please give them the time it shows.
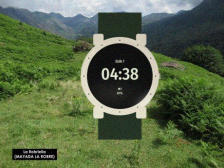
4:38
